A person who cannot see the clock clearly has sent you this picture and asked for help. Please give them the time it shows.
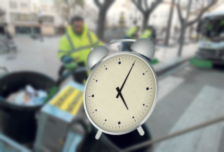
5:05
